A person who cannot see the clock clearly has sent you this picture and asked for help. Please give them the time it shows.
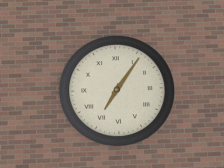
7:06
